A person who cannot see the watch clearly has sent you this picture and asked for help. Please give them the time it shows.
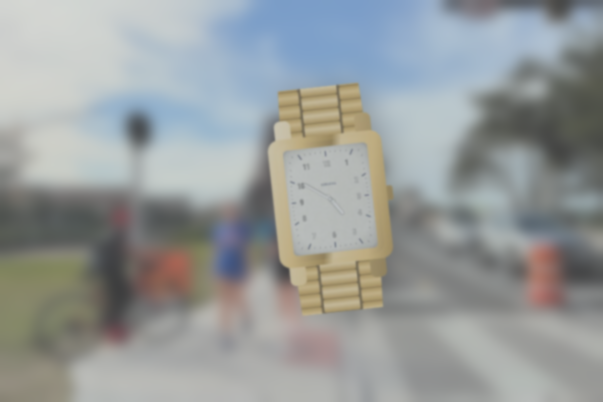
4:51
